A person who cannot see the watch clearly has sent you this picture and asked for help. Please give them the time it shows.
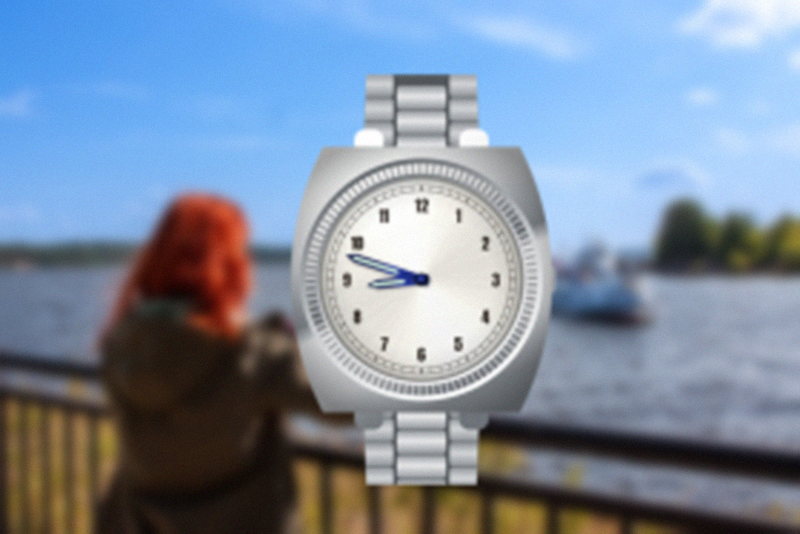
8:48
